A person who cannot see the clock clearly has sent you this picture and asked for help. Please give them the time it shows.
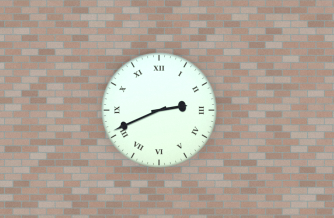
2:41
